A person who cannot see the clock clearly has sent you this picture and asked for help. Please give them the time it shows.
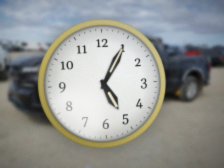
5:05
